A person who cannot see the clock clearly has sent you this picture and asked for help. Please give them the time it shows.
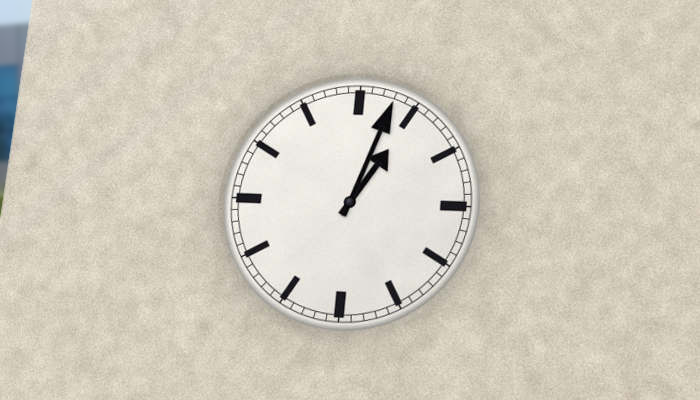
1:03
